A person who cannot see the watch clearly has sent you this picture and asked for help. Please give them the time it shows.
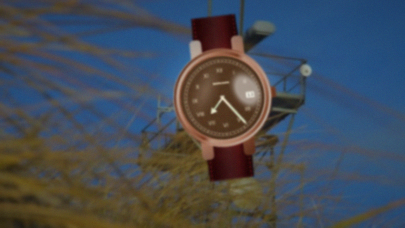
7:24
